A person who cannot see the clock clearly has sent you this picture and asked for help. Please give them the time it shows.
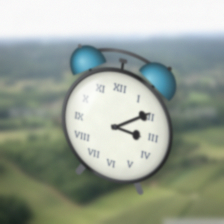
3:09
